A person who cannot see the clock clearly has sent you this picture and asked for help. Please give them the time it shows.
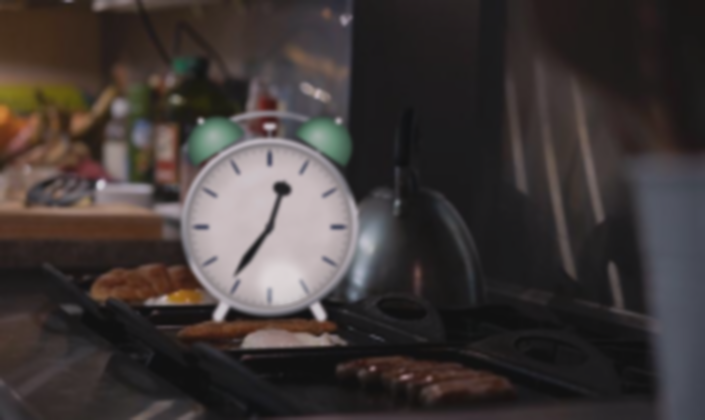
12:36
